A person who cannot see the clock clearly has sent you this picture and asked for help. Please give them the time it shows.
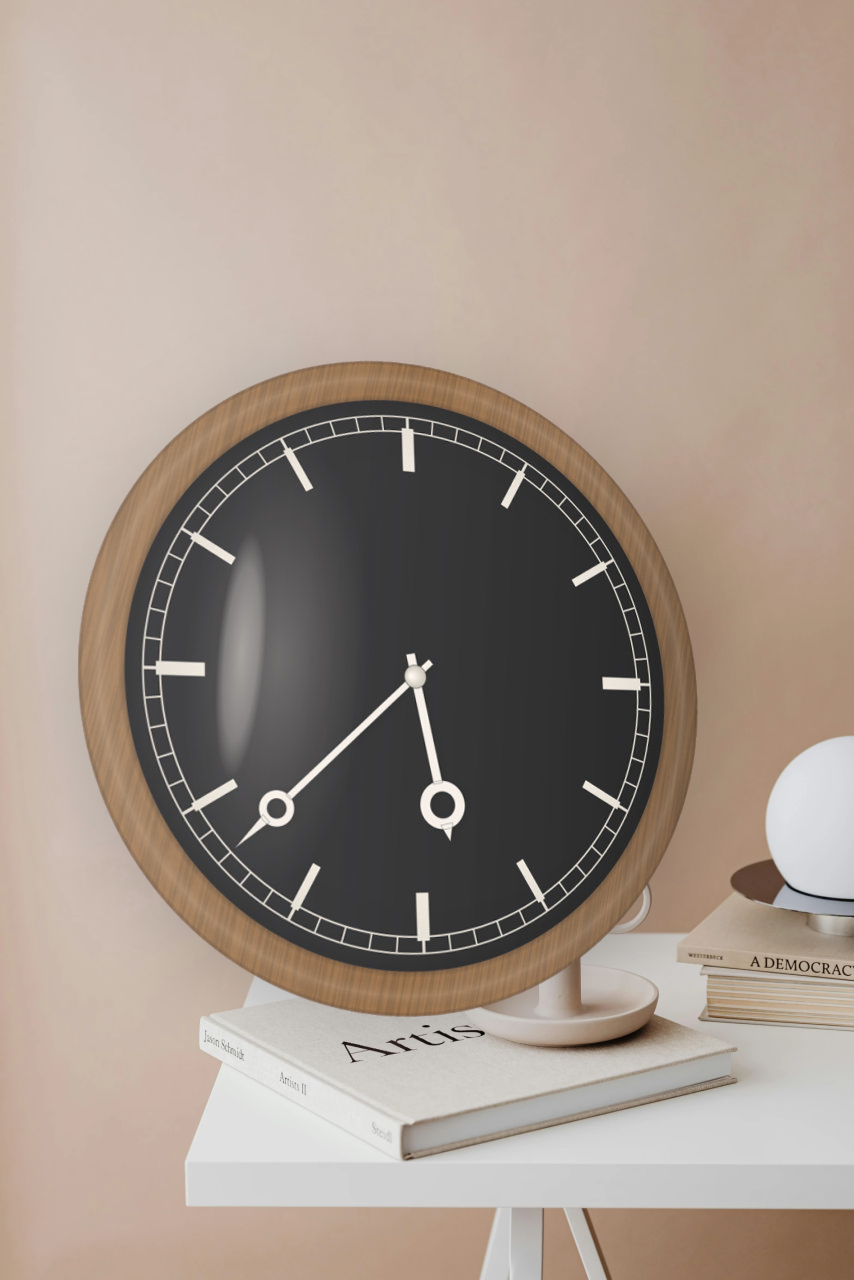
5:38
